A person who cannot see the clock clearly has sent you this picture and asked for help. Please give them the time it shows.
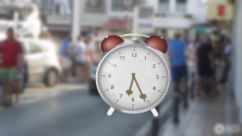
6:26
